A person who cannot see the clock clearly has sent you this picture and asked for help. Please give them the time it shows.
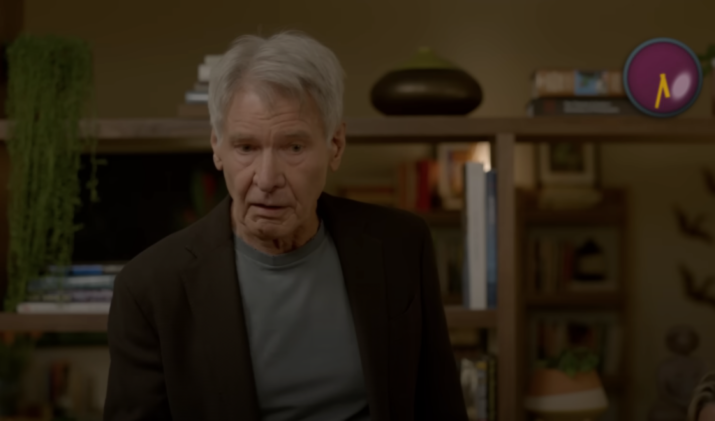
5:32
